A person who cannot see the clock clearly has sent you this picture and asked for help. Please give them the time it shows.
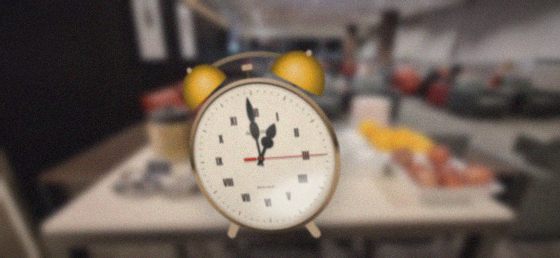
12:59:15
